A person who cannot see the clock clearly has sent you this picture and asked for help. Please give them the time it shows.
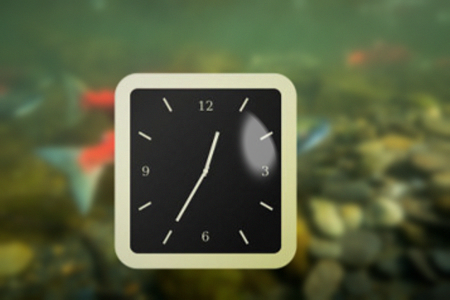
12:35
